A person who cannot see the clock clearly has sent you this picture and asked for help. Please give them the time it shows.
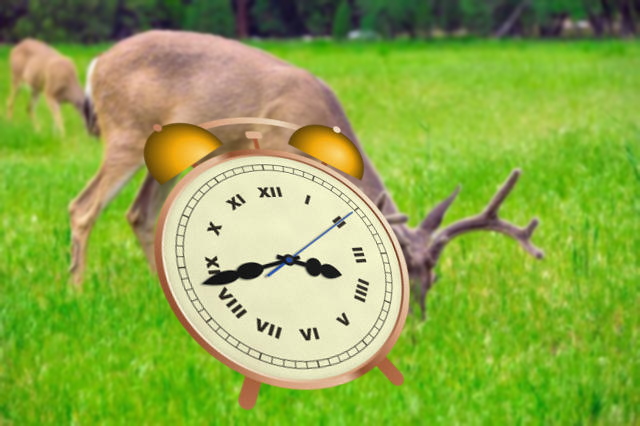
3:43:10
